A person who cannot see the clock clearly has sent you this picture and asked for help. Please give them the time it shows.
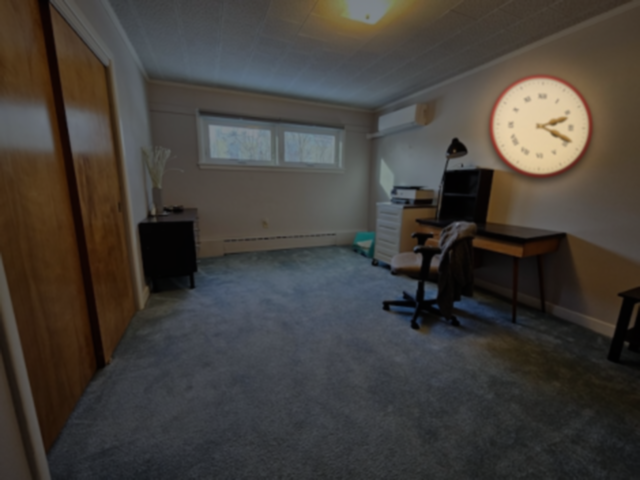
2:19
